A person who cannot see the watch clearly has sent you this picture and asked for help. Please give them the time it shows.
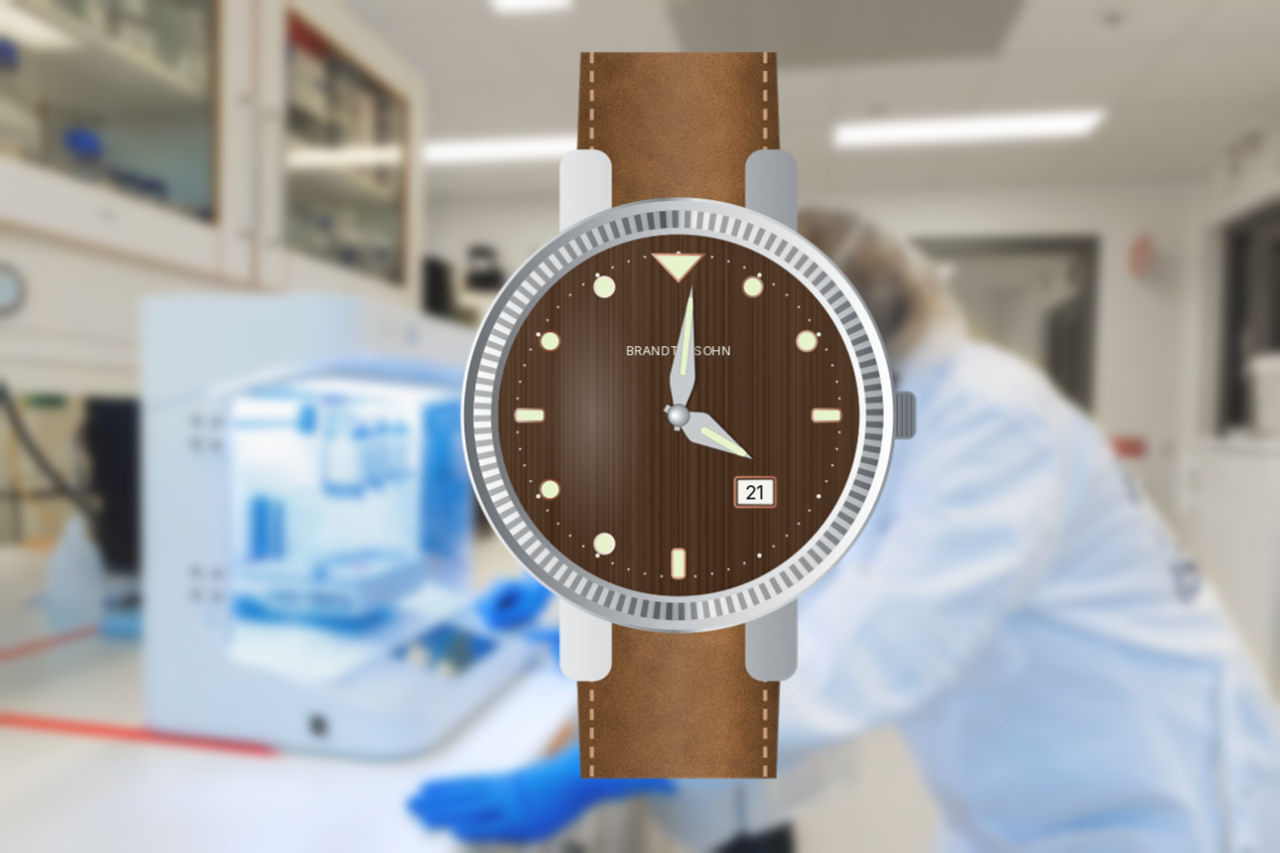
4:01
